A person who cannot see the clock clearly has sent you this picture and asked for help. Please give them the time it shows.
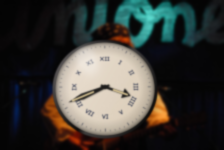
3:41
